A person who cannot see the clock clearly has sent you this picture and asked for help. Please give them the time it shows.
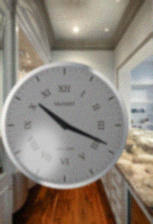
10:19
